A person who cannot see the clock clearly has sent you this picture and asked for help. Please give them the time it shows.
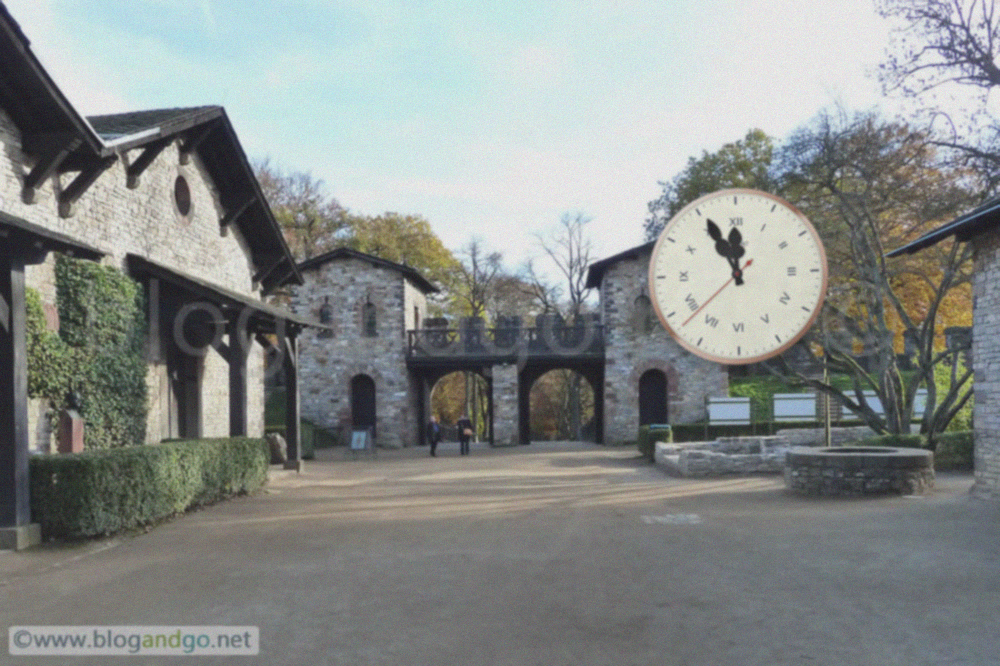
11:55:38
